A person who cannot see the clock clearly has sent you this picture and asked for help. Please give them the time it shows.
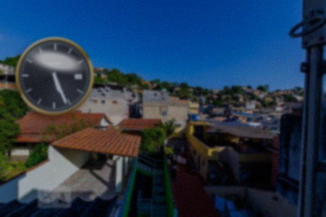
5:26
